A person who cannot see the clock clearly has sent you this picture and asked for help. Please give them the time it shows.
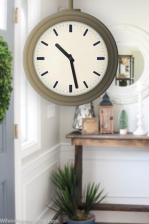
10:28
